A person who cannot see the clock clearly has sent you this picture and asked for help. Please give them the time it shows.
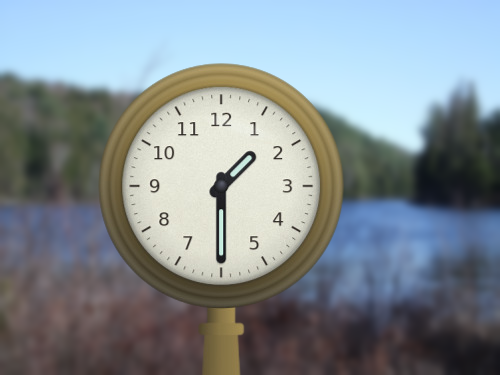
1:30
